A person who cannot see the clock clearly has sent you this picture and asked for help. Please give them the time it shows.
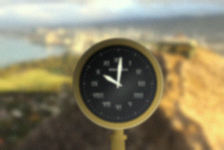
10:01
